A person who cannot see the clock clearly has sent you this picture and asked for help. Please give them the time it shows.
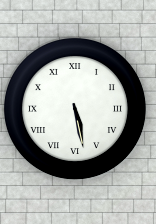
5:28
